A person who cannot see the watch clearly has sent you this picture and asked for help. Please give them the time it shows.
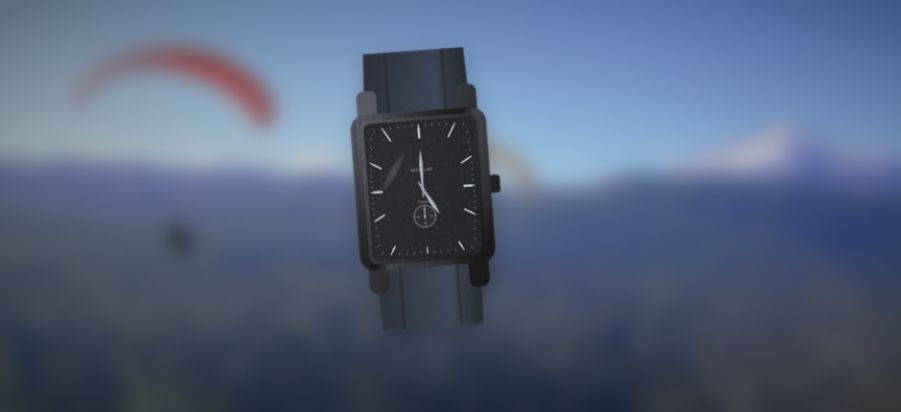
5:00
